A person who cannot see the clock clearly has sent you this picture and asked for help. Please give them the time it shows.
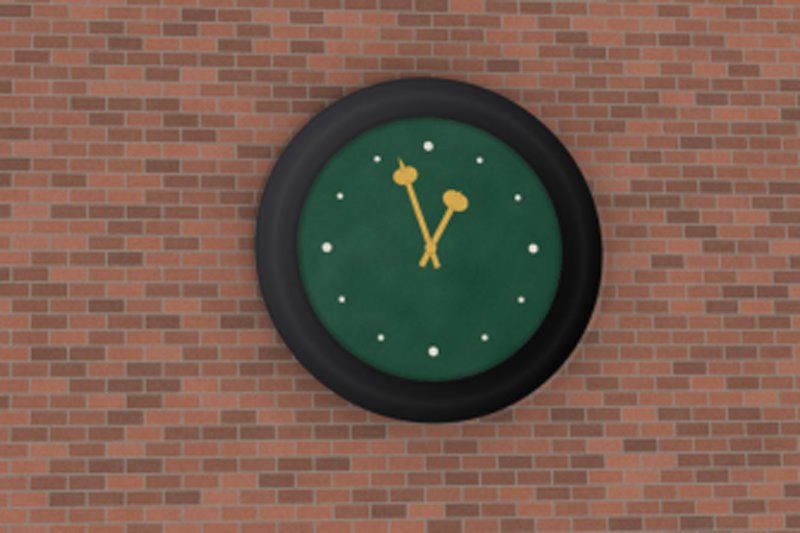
12:57
